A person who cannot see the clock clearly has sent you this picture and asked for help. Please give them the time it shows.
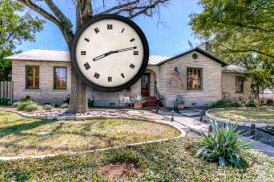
8:13
